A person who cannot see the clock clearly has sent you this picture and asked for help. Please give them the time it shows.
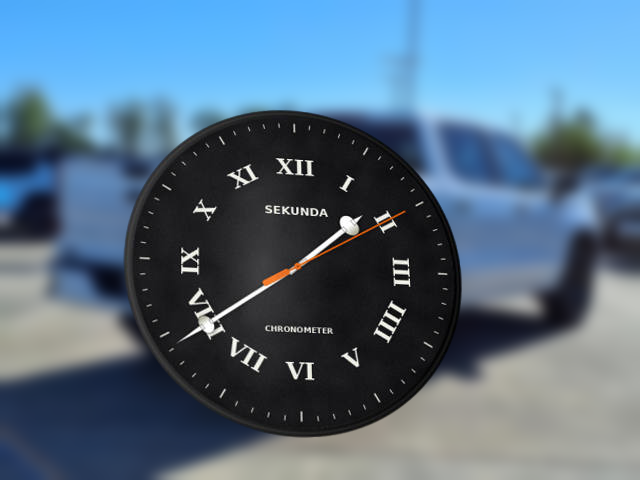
1:39:10
